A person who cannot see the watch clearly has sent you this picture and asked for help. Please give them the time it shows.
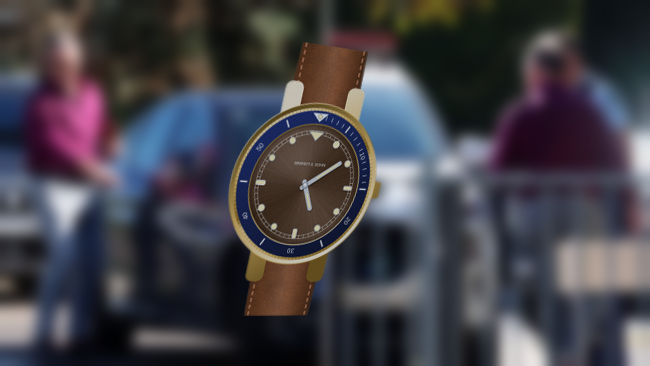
5:09
